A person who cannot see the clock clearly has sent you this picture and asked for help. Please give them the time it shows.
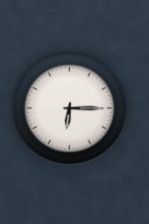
6:15
